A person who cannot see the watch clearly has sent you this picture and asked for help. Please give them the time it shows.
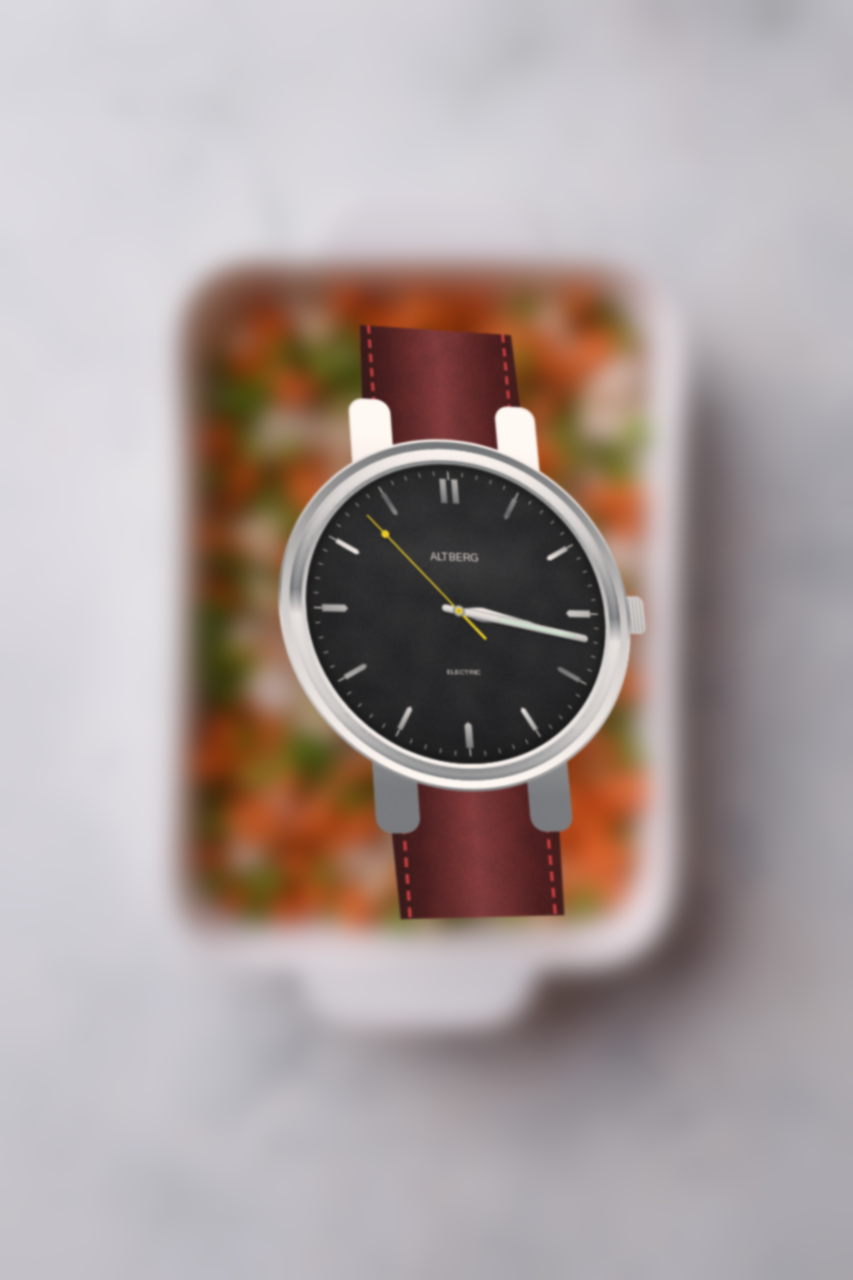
3:16:53
